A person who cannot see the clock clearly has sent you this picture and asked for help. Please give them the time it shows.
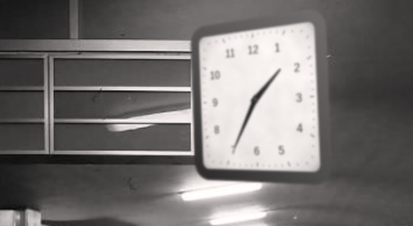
1:35
